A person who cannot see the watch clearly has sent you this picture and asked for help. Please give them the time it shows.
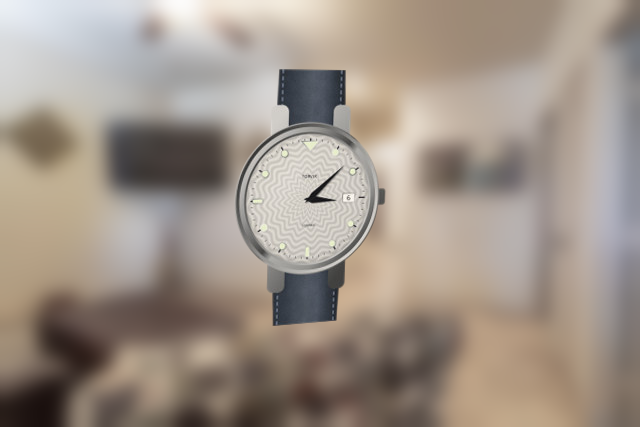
3:08
